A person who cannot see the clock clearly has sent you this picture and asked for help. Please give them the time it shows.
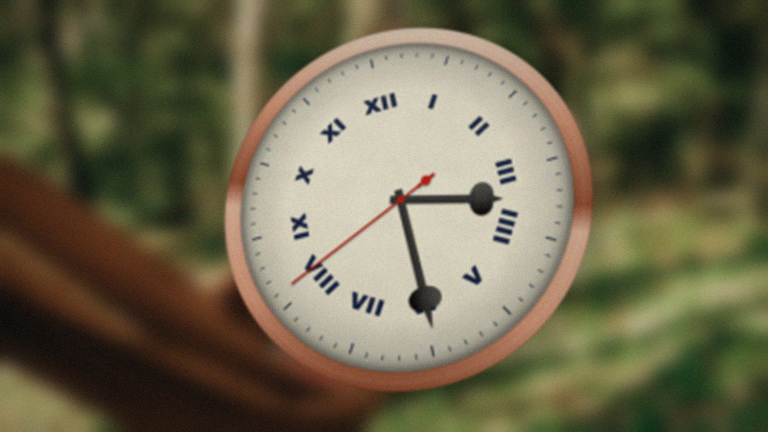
3:29:41
